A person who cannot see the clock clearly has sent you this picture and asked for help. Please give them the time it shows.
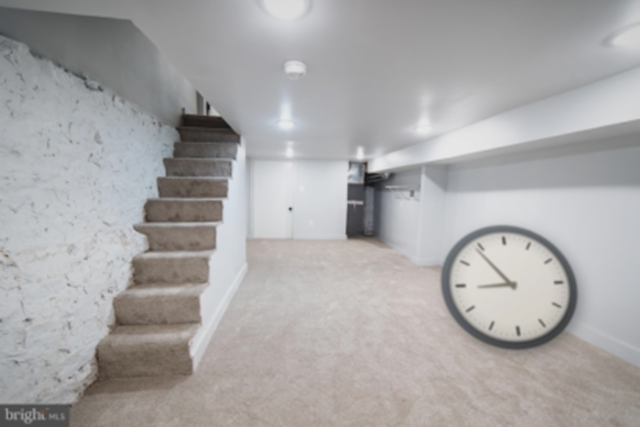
8:54
